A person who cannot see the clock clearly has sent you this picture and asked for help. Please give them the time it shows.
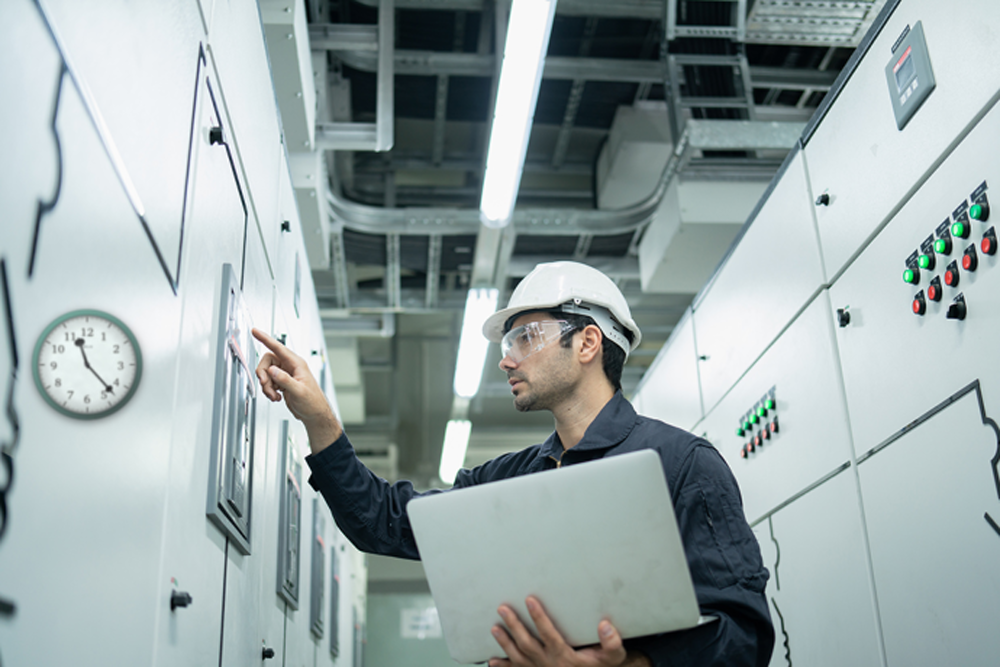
11:23
